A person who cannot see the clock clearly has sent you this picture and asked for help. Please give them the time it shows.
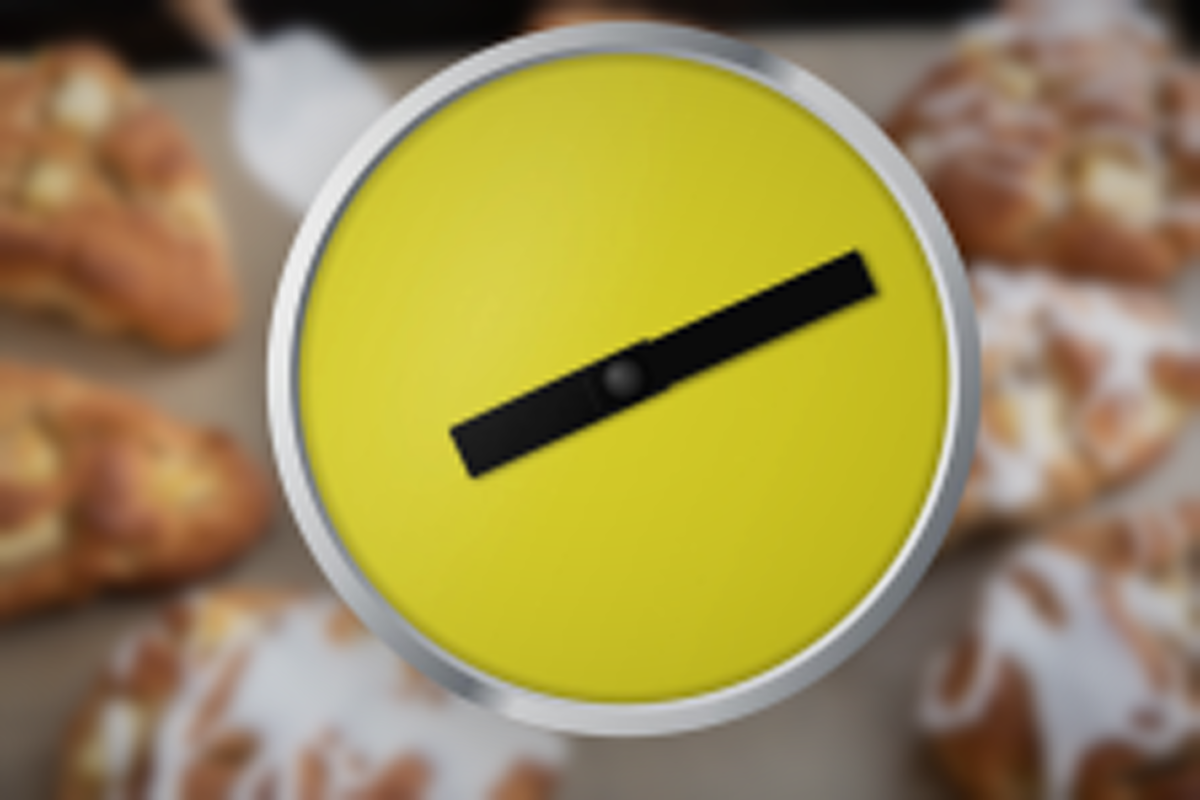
8:11
